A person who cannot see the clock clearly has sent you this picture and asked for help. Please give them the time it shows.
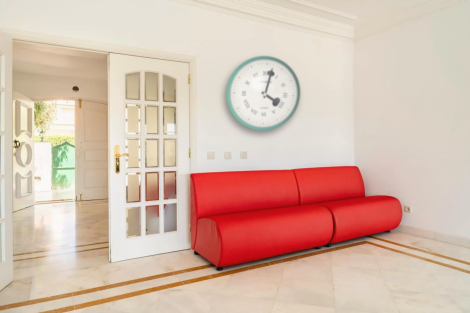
4:02
